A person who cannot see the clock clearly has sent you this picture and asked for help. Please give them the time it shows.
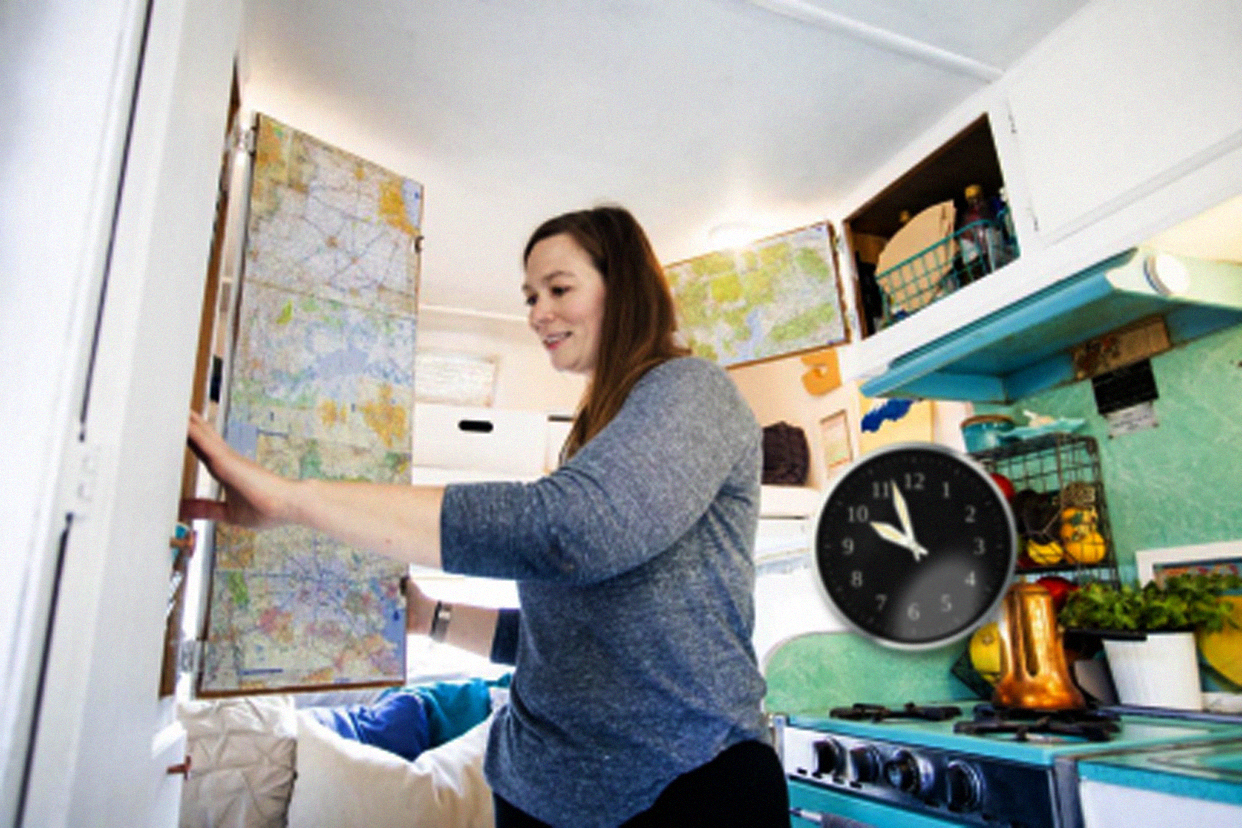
9:57
